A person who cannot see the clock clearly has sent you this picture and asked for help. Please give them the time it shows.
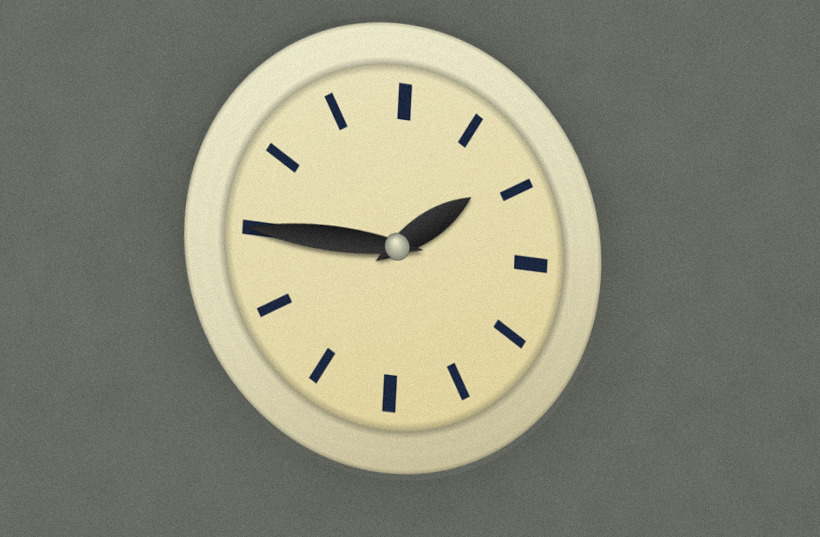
1:45
